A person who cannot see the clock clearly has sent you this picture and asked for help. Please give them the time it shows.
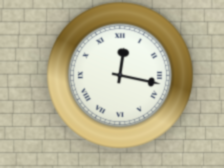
12:17
